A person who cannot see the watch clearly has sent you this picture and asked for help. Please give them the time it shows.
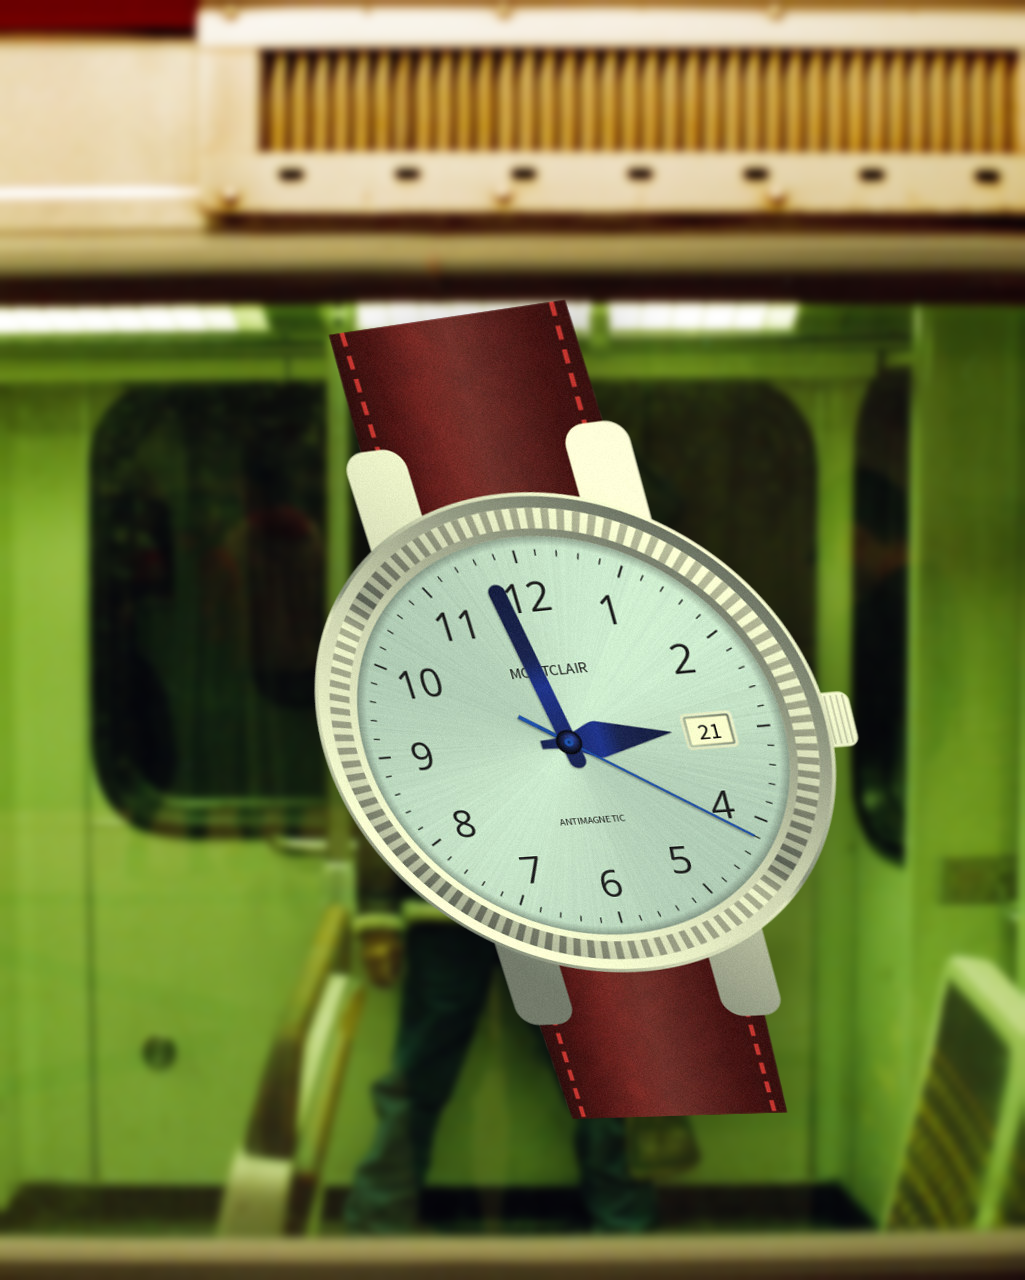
2:58:21
